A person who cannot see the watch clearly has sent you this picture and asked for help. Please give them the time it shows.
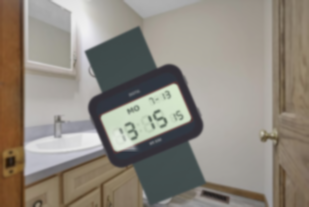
13:15
